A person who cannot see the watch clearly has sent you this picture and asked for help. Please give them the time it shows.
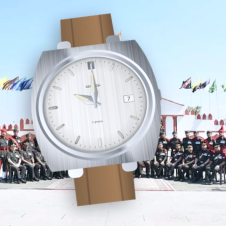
10:00
